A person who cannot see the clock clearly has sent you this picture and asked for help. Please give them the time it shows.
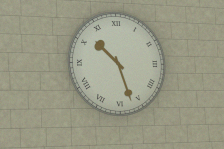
10:27
